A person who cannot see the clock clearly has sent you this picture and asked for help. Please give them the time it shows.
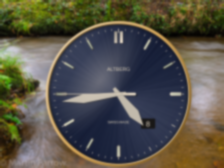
4:43:45
